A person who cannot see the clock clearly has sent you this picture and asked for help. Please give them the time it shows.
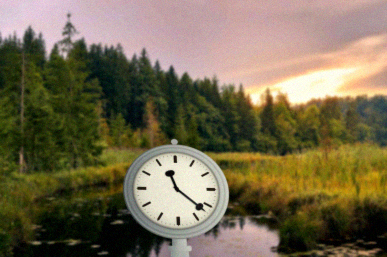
11:22
